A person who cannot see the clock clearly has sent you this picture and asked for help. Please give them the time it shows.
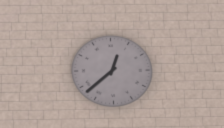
12:38
